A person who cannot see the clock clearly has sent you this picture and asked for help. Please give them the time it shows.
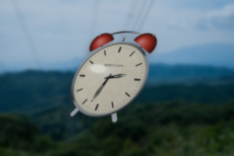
2:33
